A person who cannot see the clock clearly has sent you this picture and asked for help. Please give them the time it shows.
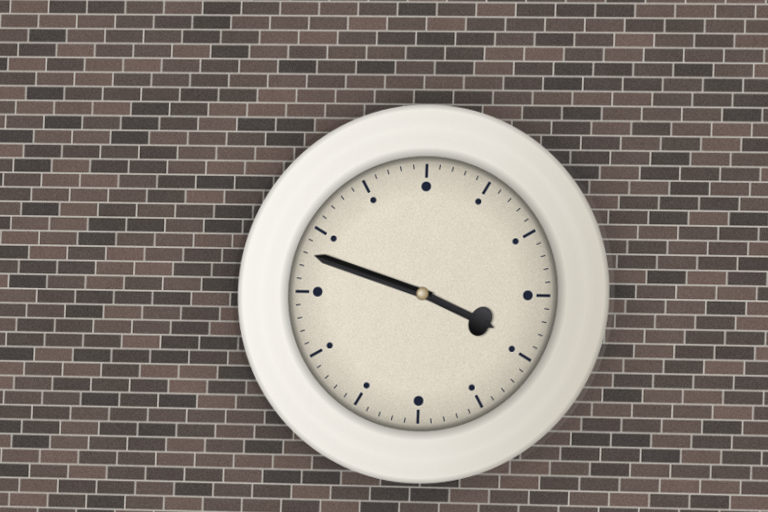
3:48
